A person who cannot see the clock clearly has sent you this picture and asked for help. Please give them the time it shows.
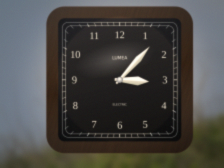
3:07
